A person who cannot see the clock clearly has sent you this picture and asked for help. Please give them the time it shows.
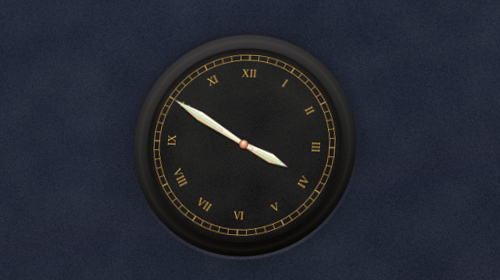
3:50
